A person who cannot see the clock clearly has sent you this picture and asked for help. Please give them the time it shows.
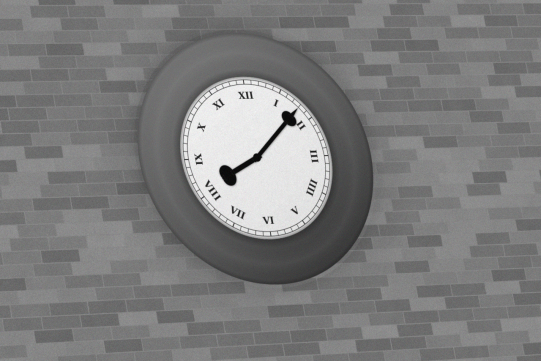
8:08
